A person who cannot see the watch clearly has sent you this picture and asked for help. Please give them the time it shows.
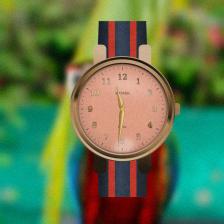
11:31
